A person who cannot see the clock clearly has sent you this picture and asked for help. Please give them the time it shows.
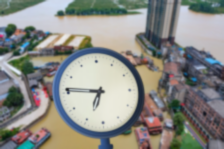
6:46
